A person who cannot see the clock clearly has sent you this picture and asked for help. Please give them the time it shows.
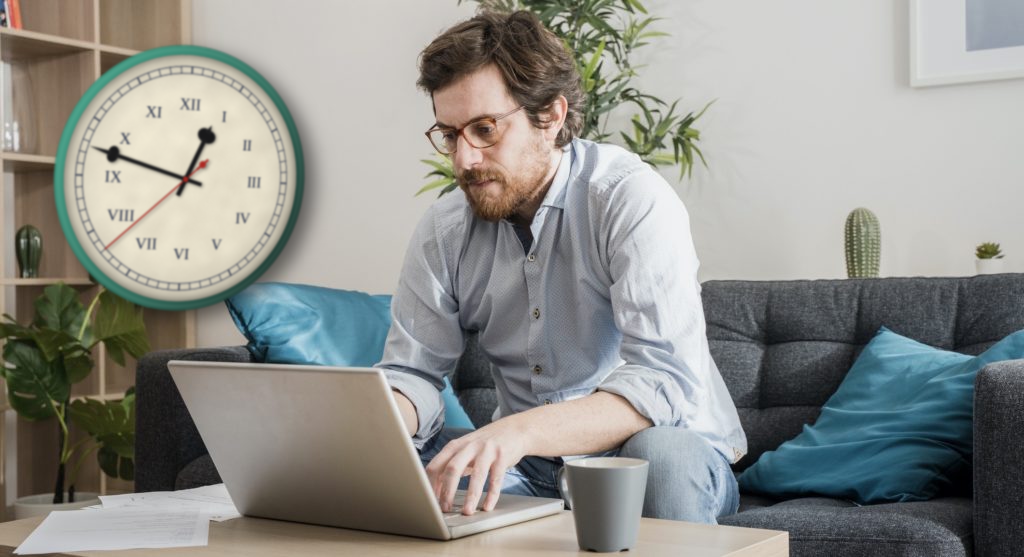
12:47:38
